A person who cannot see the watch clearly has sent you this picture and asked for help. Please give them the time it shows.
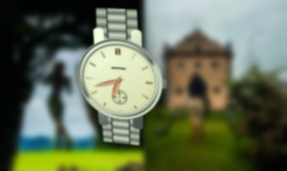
6:42
